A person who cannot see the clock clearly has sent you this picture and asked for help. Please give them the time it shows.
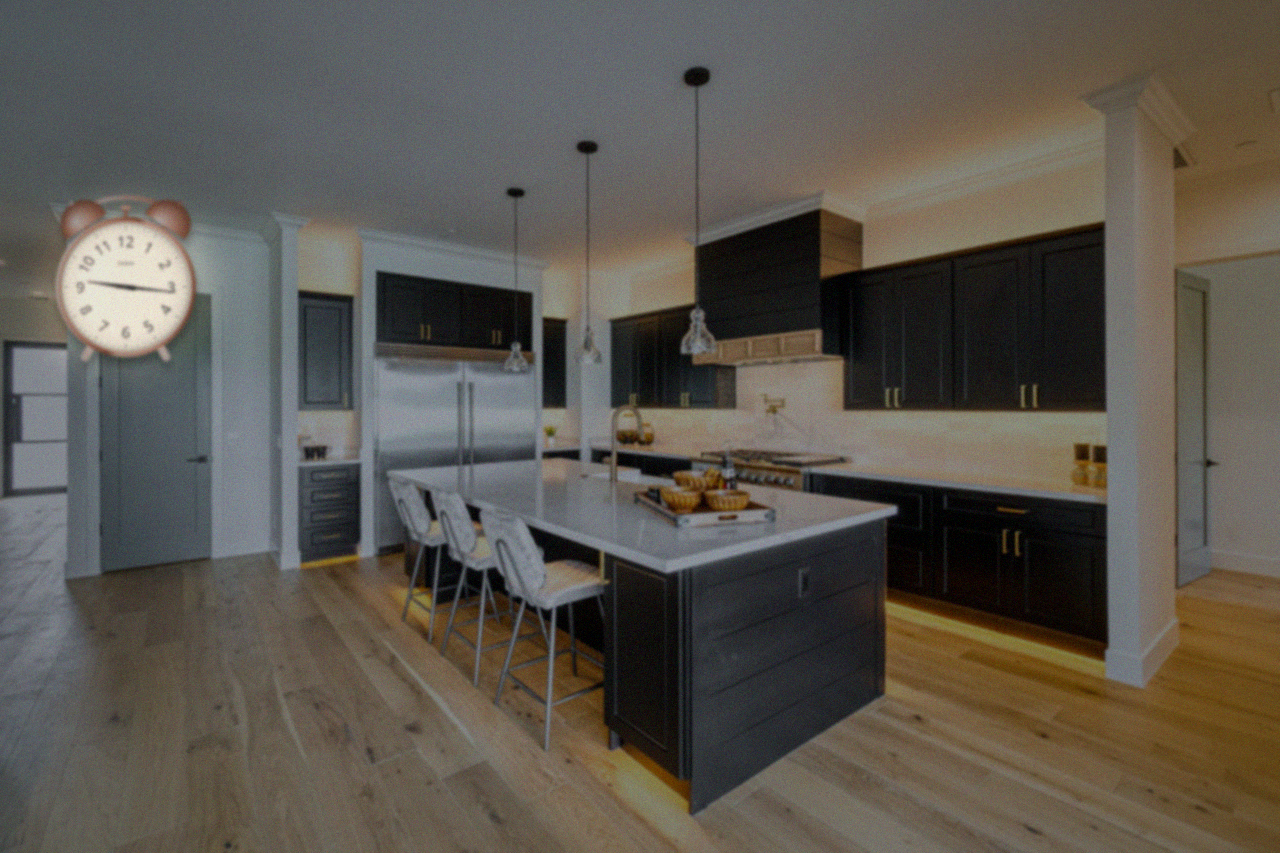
9:16
